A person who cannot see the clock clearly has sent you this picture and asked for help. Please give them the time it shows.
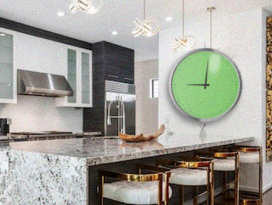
9:01
